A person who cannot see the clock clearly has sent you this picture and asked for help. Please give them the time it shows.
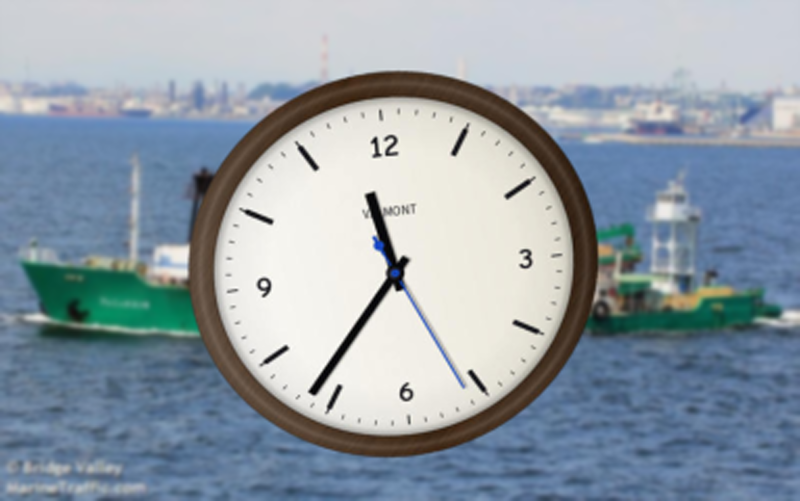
11:36:26
